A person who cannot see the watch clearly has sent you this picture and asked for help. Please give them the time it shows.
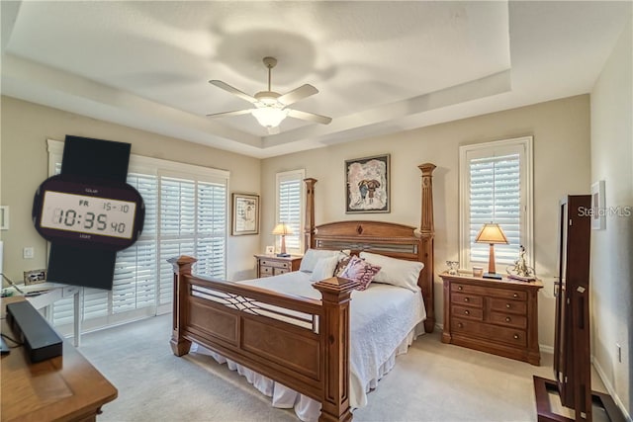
10:35:40
